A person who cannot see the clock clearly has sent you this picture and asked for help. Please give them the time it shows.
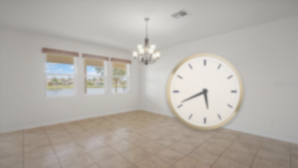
5:41
